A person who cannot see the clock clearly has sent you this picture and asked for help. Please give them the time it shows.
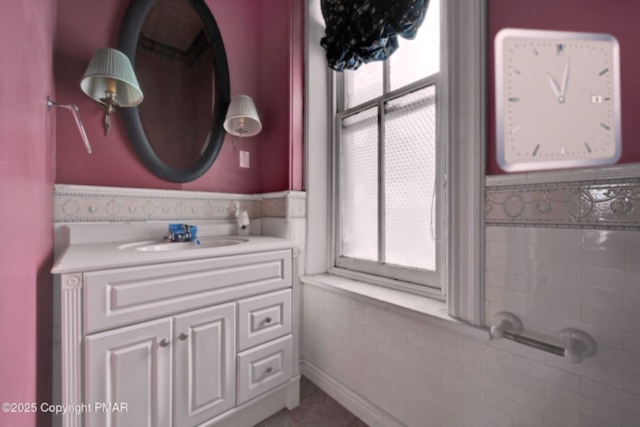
11:02
